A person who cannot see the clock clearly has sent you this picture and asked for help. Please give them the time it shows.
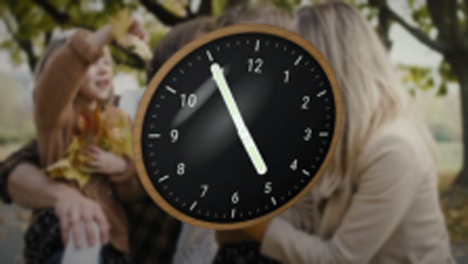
4:55
